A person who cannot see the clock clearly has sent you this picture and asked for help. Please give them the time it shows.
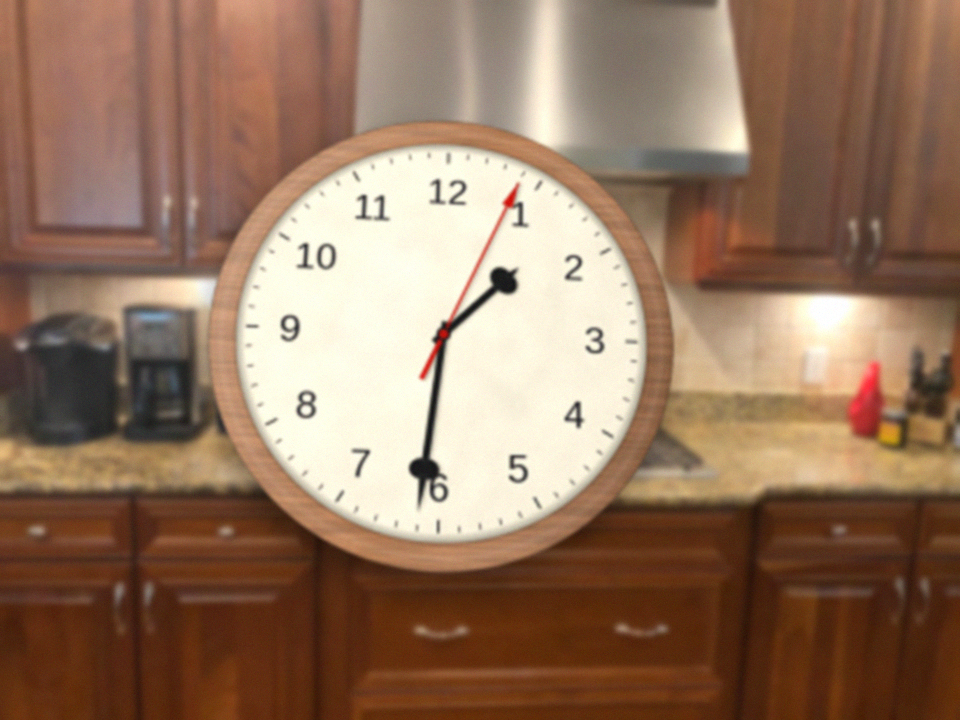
1:31:04
